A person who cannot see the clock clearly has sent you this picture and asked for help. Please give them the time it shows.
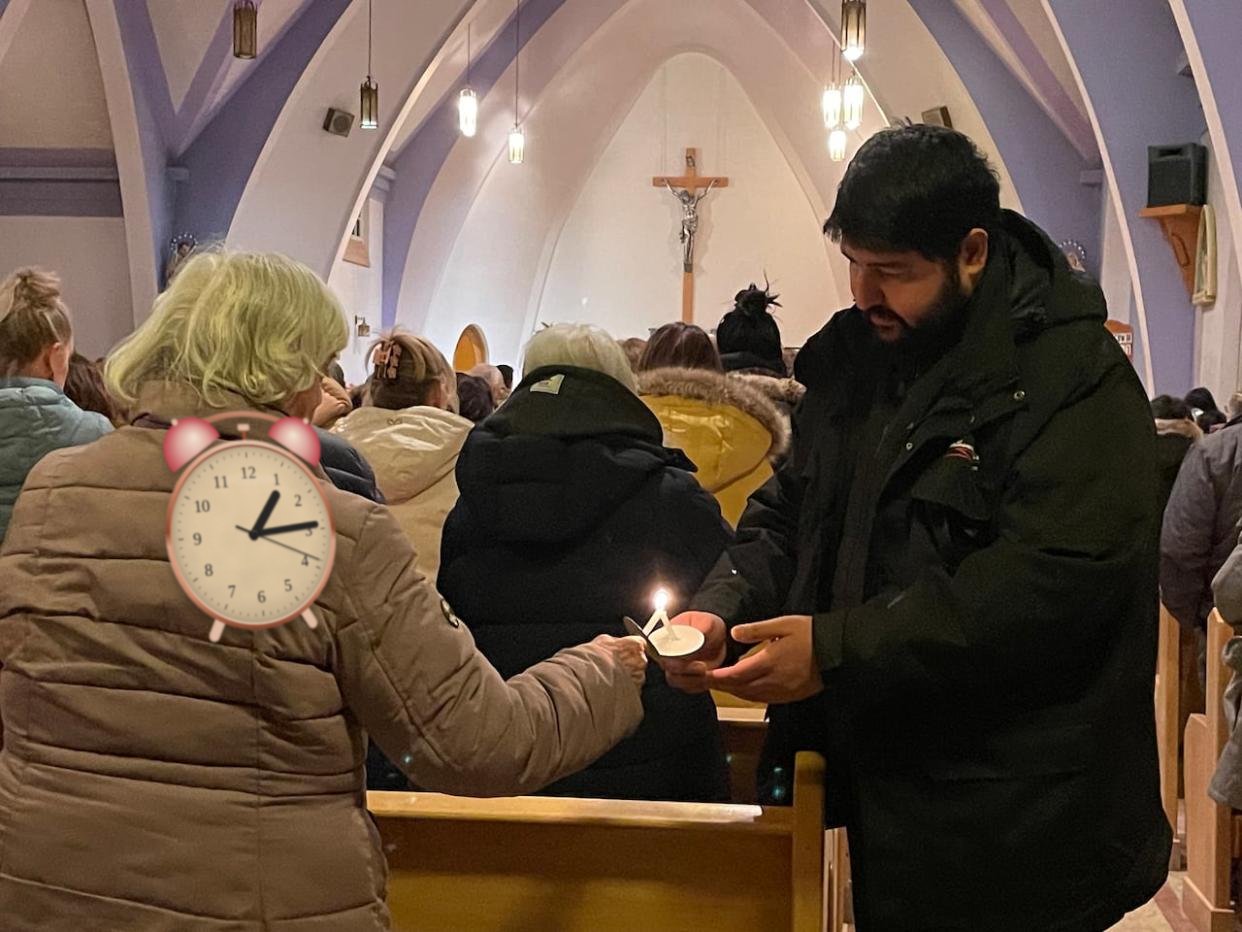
1:14:19
